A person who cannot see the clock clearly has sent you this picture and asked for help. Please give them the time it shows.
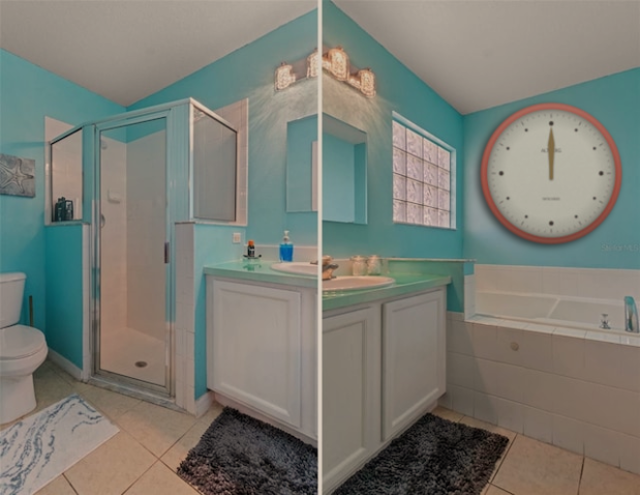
12:00
